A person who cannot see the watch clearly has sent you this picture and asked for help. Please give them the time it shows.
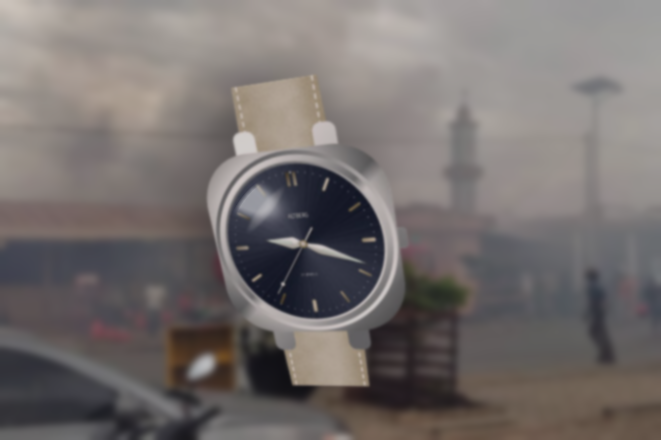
9:18:36
